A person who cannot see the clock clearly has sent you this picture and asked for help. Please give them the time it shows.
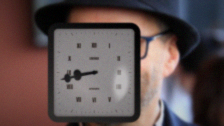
8:43
